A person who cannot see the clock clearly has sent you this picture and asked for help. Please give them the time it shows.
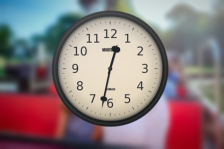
12:32
